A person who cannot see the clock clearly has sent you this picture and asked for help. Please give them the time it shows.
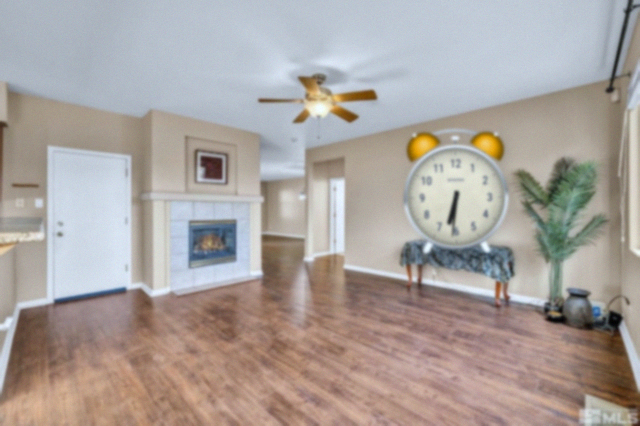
6:31
